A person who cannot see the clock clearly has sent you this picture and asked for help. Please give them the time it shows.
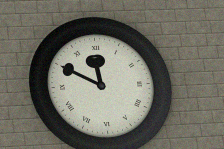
11:50
